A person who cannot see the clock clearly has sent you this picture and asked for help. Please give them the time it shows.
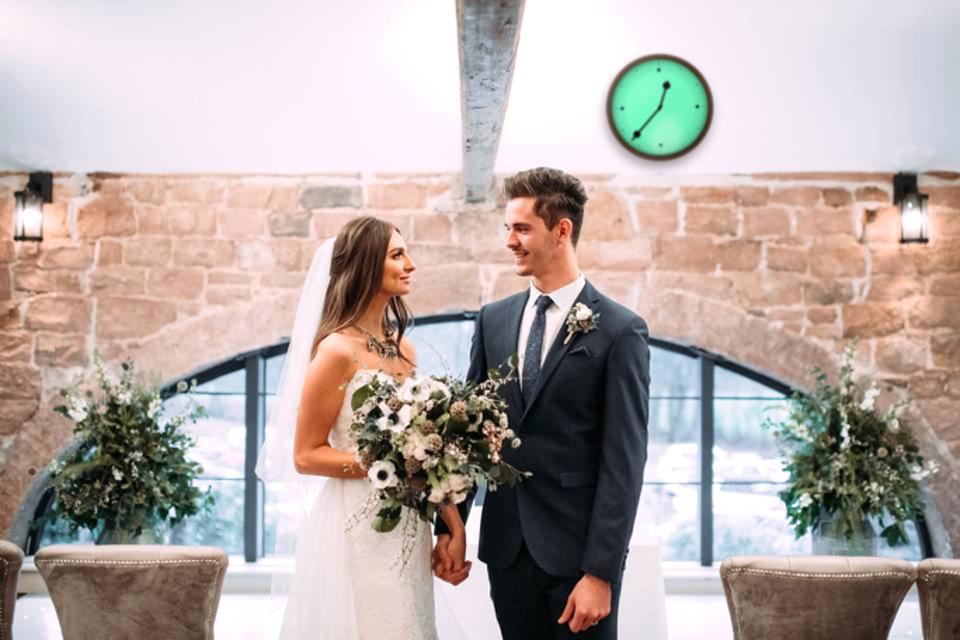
12:37
